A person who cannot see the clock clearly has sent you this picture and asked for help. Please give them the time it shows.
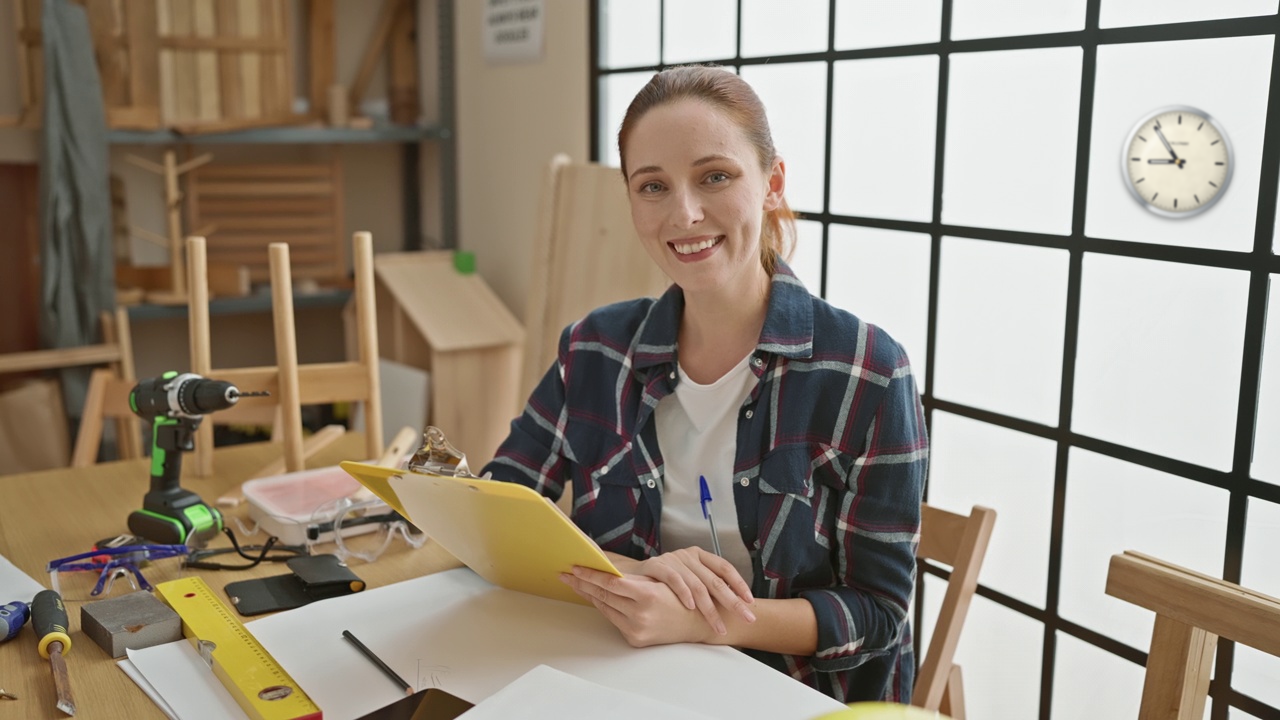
8:54
